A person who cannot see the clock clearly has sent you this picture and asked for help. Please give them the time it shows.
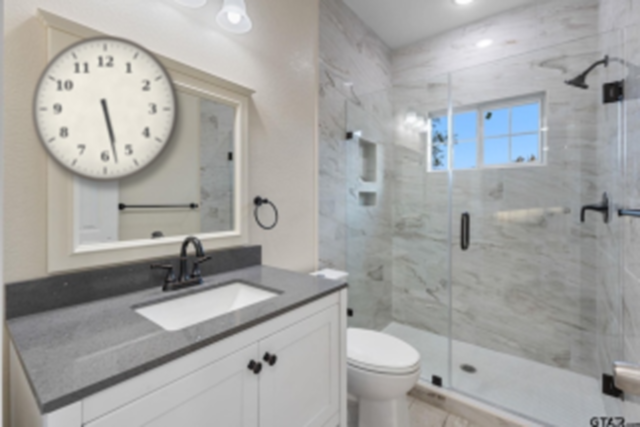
5:28
